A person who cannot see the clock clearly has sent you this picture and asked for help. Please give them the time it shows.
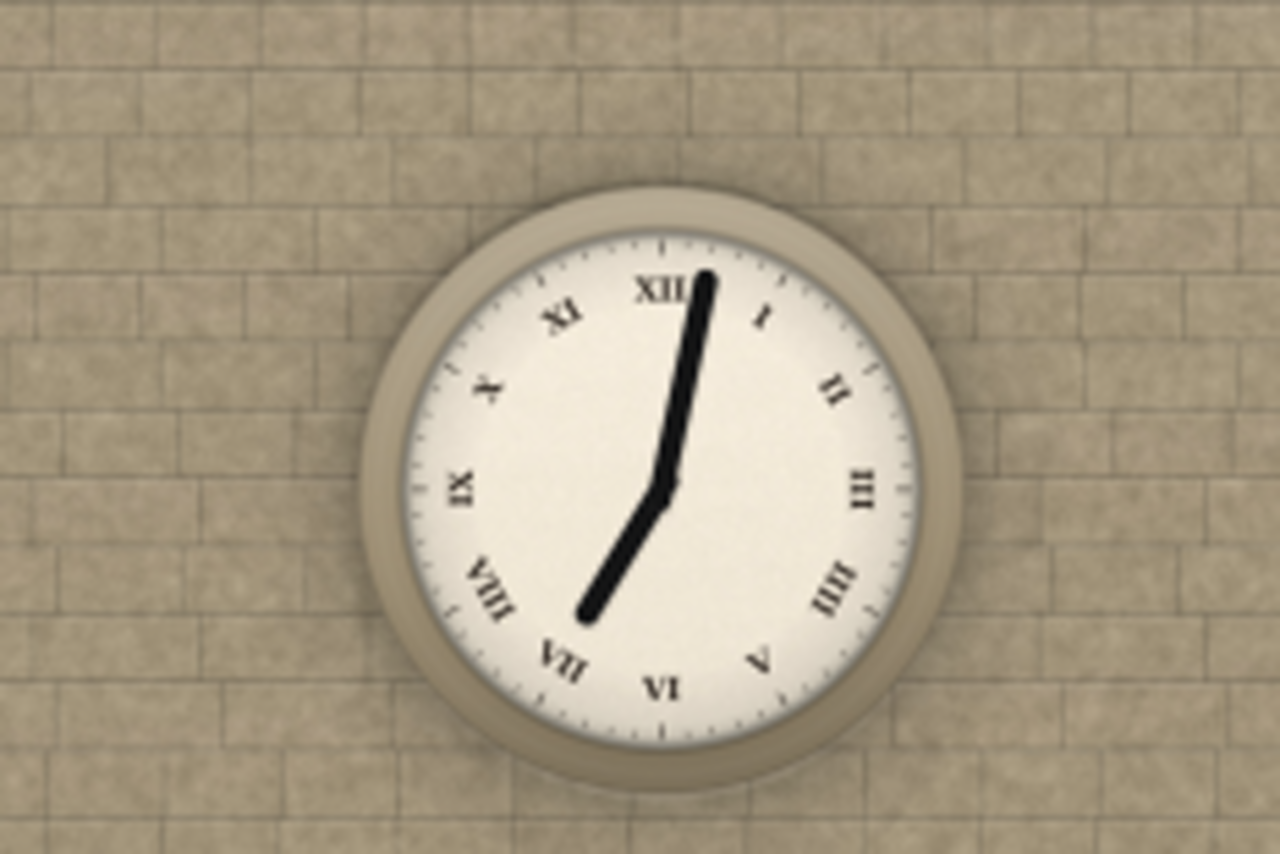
7:02
